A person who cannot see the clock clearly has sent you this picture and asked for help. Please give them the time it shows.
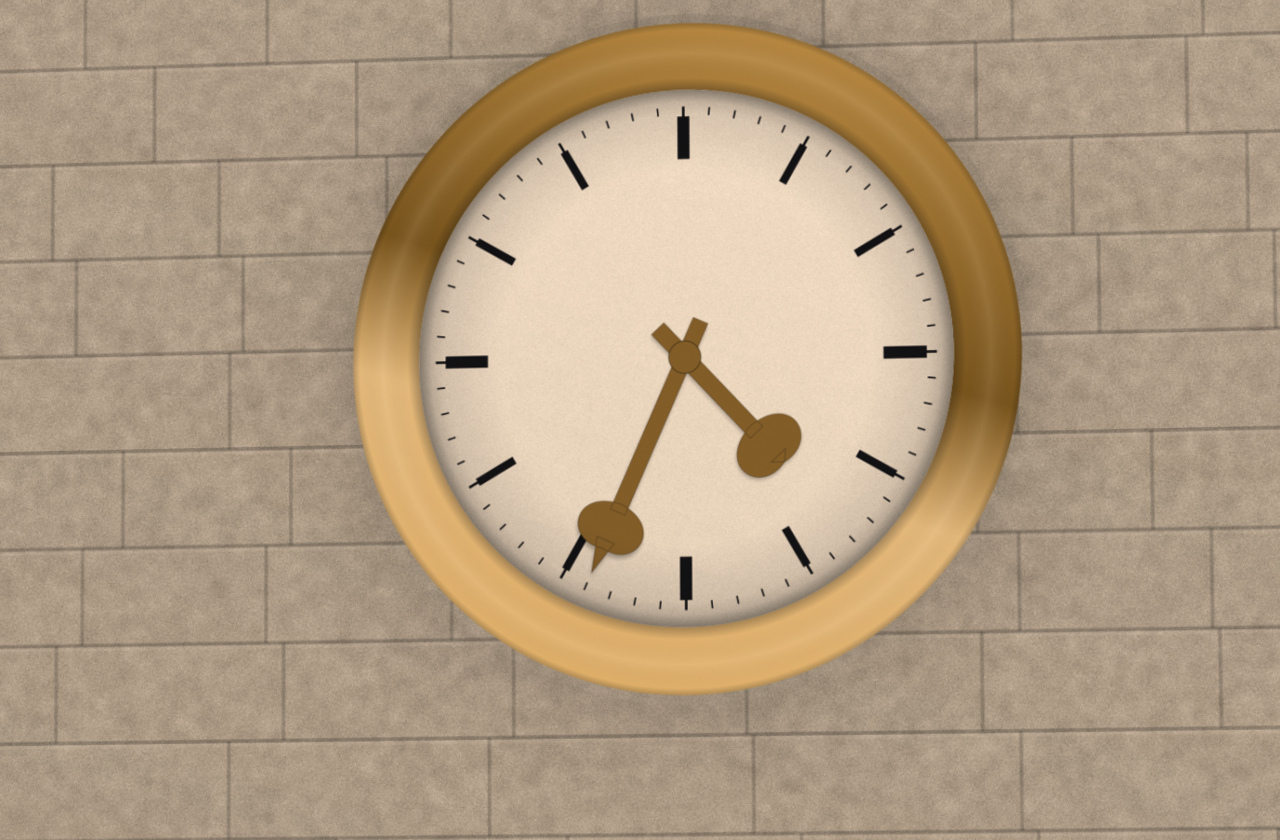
4:34
